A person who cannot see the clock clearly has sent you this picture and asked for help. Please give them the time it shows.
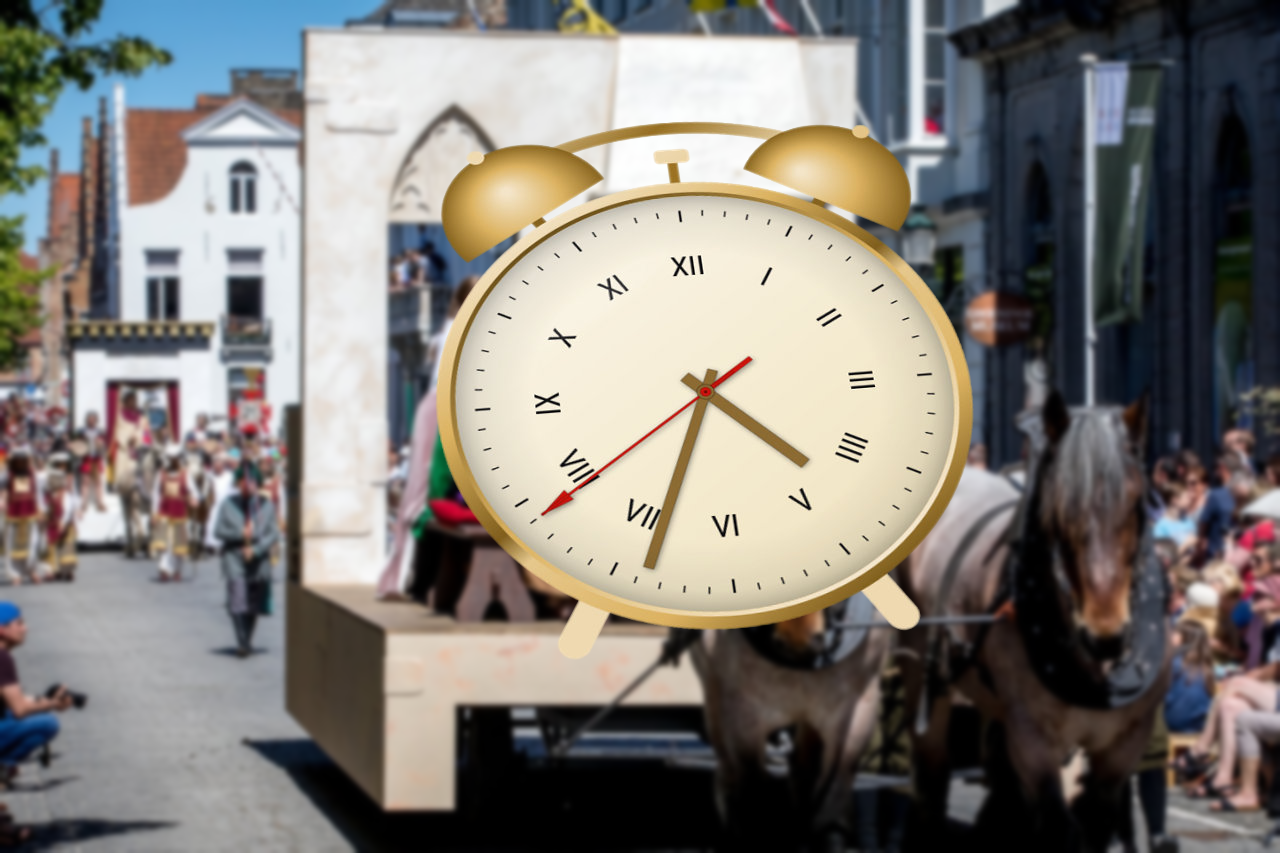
4:33:39
